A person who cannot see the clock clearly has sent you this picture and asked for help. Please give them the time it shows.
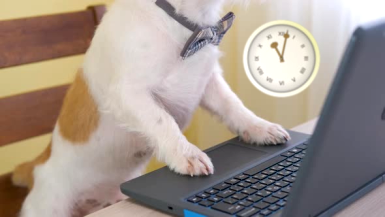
11:02
